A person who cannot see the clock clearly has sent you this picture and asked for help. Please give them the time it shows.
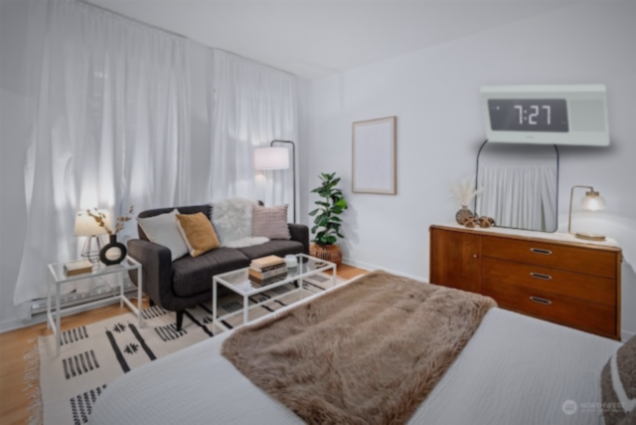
7:27
